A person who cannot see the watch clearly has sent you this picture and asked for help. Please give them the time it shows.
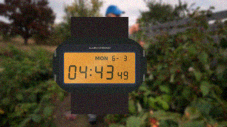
4:43:49
